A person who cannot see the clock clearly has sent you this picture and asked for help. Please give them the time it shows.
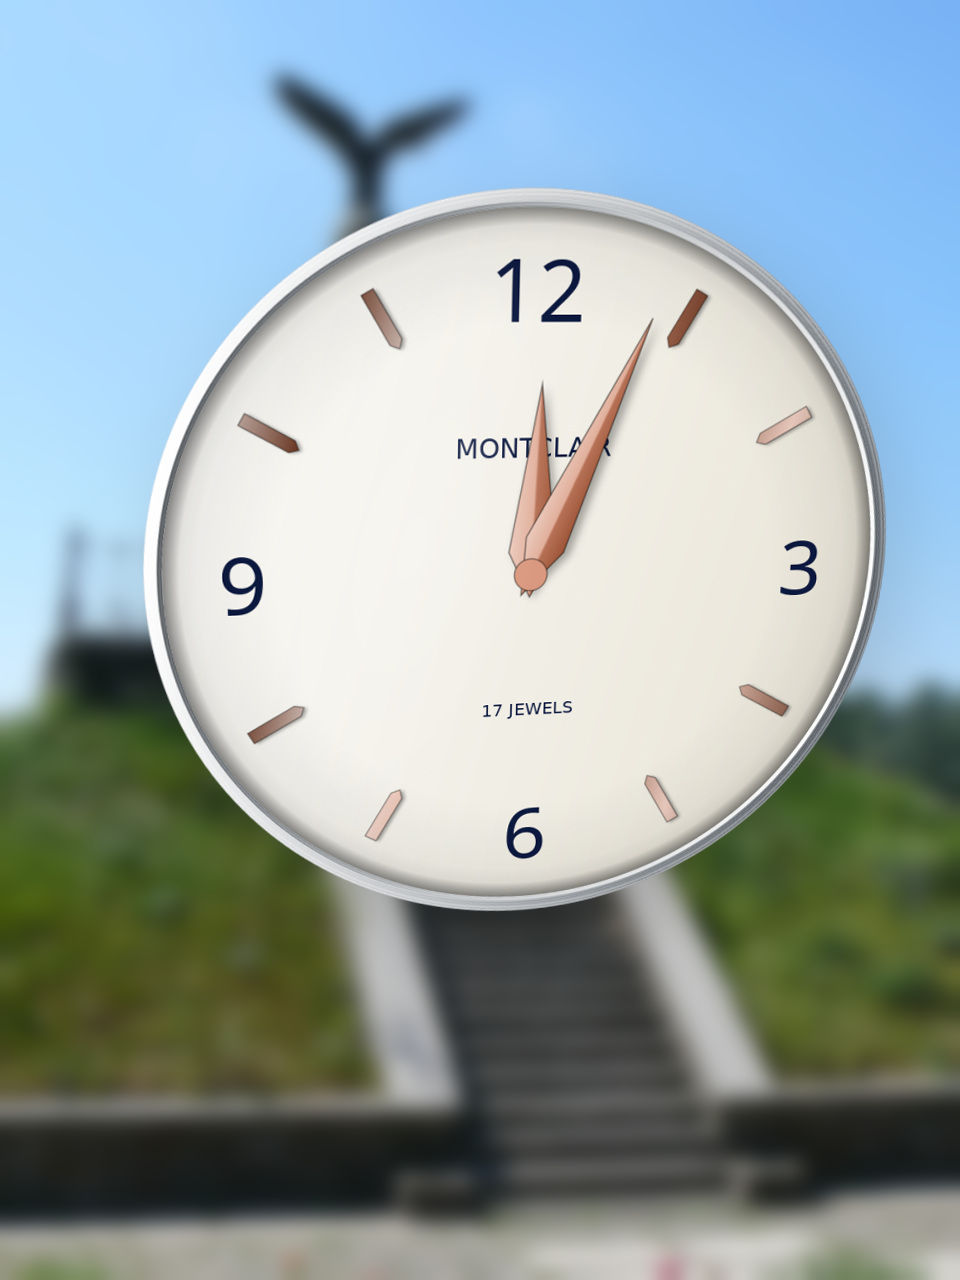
12:04
